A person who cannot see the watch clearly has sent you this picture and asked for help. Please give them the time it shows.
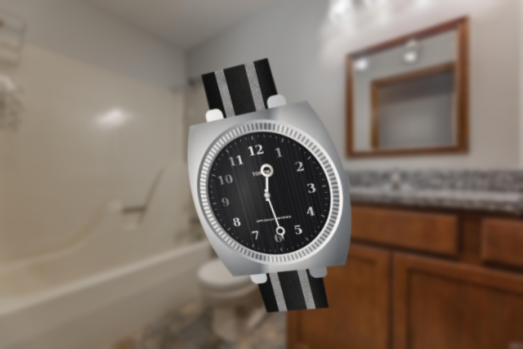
12:29
